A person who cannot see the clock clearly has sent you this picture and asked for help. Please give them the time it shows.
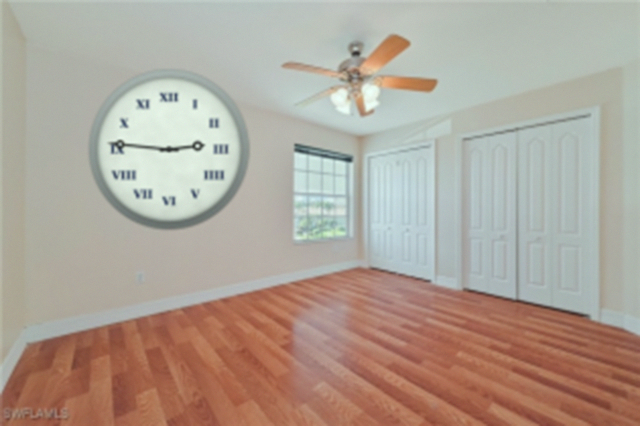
2:46
